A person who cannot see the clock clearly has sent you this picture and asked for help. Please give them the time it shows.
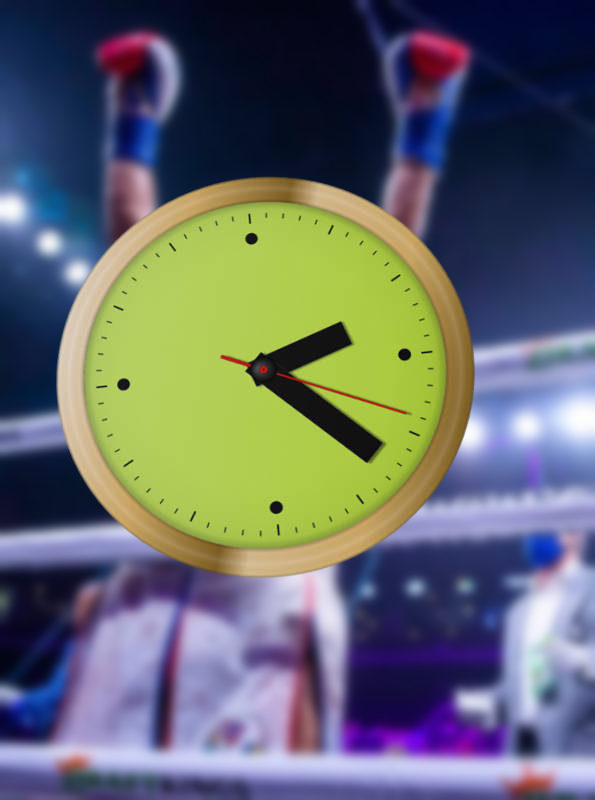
2:22:19
